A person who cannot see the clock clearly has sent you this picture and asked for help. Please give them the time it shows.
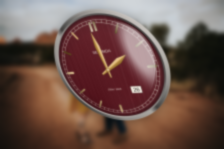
1:59
